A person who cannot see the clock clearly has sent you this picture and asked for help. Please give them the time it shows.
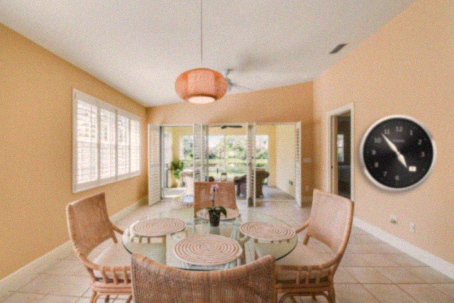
4:53
